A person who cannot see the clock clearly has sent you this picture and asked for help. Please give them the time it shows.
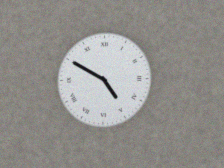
4:50
